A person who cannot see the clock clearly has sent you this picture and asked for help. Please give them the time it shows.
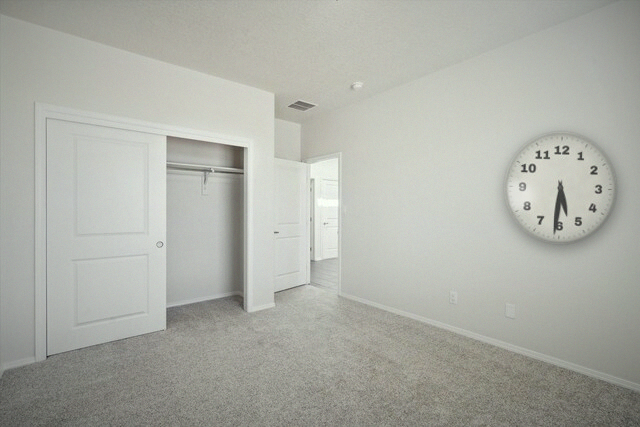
5:31
